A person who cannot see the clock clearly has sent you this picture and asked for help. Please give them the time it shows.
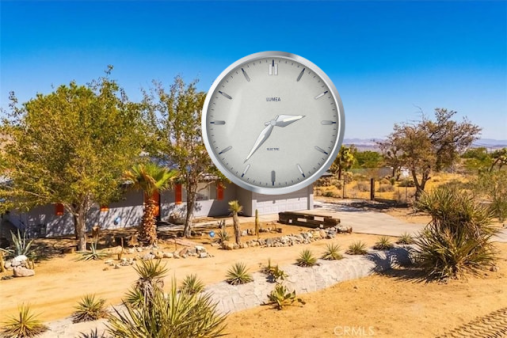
2:36
